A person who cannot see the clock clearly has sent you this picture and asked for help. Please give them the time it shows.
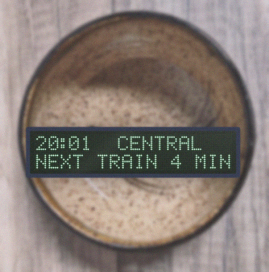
20:01
